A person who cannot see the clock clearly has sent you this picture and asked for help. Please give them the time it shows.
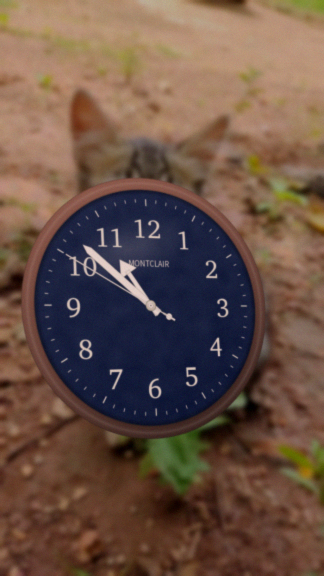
10:51:50
